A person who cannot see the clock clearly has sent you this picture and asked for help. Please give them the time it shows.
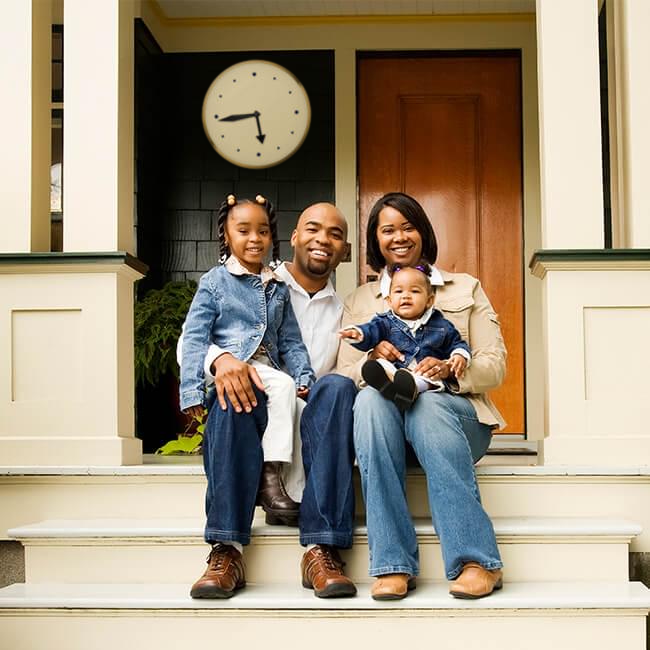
5:44
